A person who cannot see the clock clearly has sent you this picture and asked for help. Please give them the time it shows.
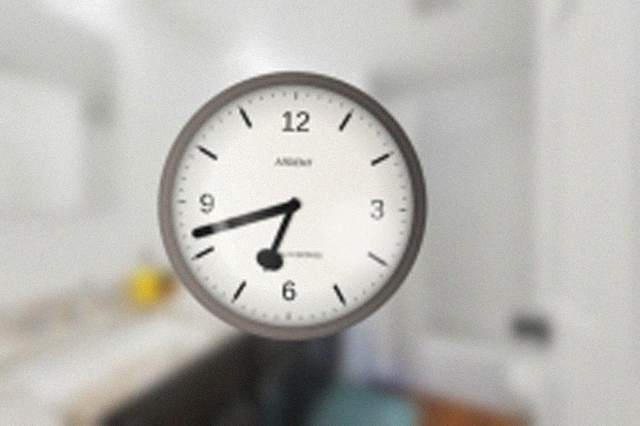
6:42
